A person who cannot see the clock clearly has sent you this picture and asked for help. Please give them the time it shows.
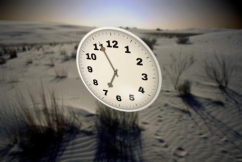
6:56
